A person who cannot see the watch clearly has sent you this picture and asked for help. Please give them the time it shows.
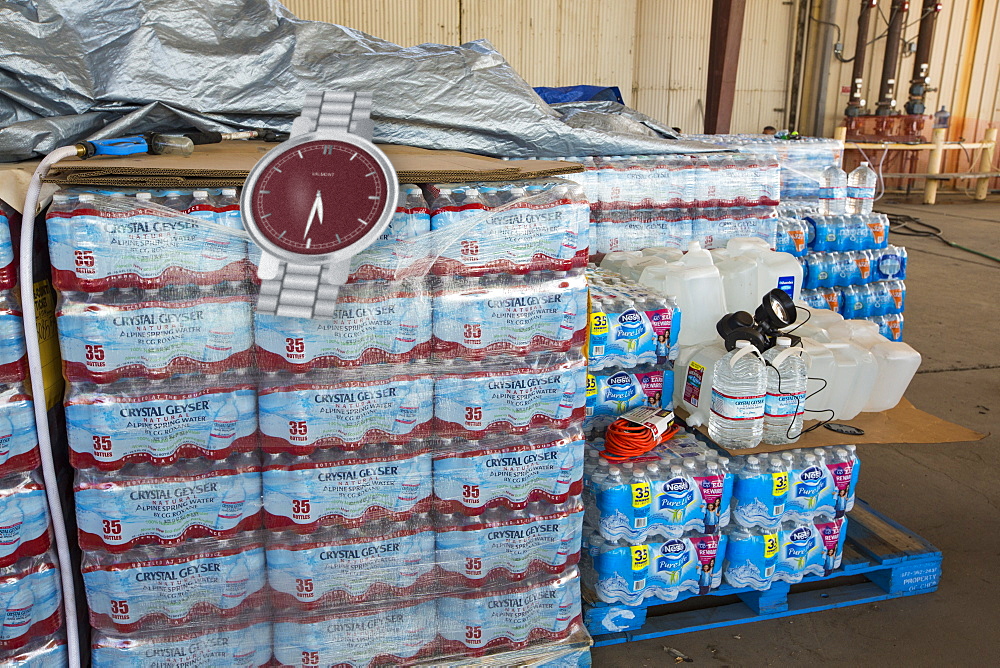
5:31
